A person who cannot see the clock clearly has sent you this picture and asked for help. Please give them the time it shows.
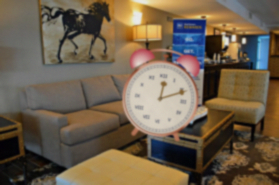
12:11
